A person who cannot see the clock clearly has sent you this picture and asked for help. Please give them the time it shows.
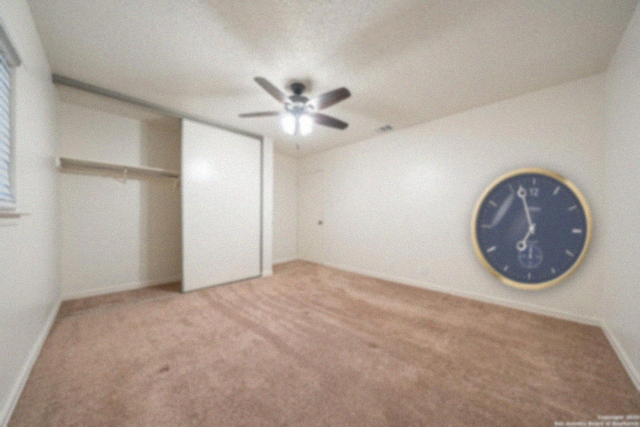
6:57
